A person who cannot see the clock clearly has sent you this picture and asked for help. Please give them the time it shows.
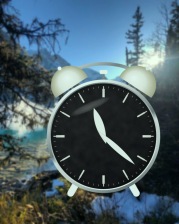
11:22
